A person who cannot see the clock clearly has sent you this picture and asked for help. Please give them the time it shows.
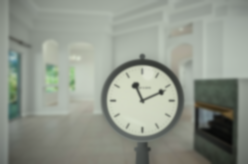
11:11
